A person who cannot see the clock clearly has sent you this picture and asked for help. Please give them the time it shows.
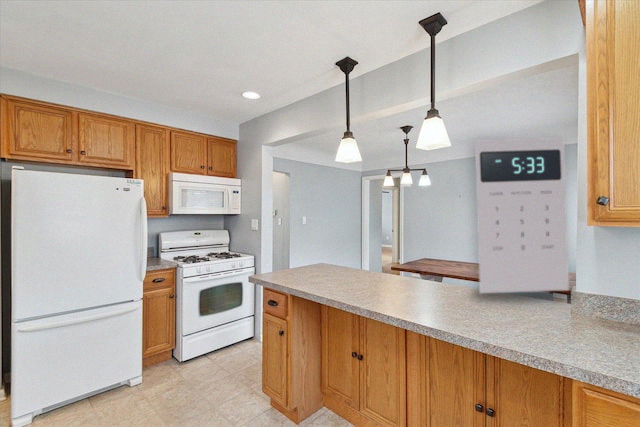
5:33
